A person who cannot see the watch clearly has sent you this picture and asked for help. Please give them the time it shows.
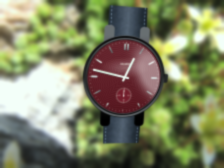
12:47
